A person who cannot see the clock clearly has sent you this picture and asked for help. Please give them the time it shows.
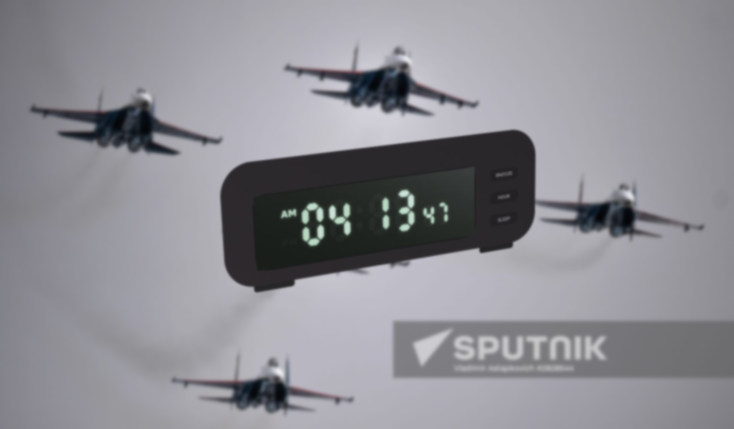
4:13:47
